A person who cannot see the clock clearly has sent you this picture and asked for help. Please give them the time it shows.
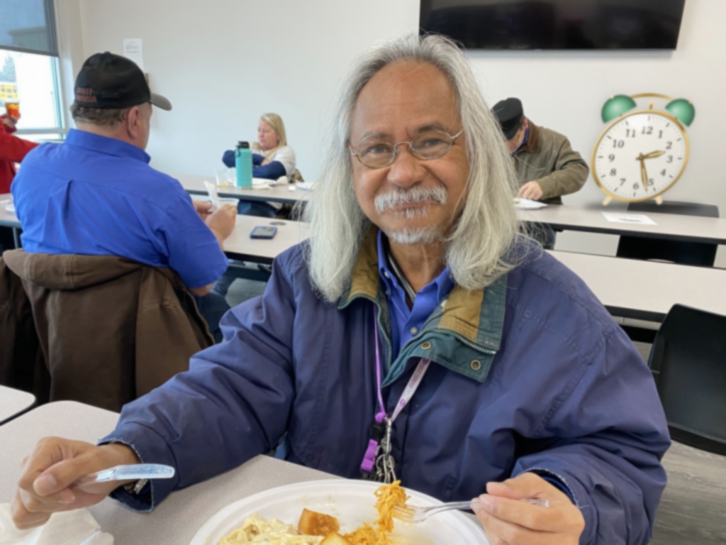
2:27
